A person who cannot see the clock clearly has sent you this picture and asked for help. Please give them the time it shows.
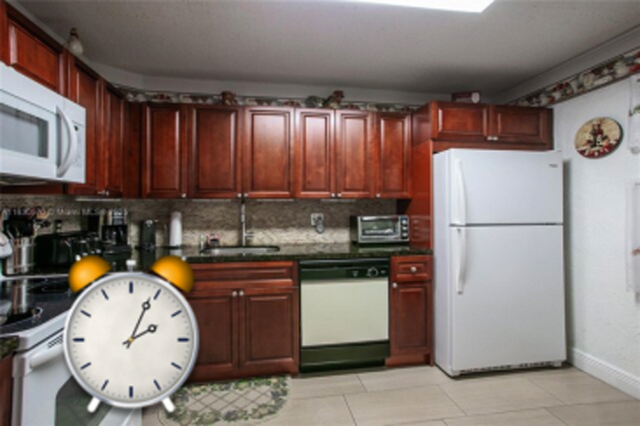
2:04
